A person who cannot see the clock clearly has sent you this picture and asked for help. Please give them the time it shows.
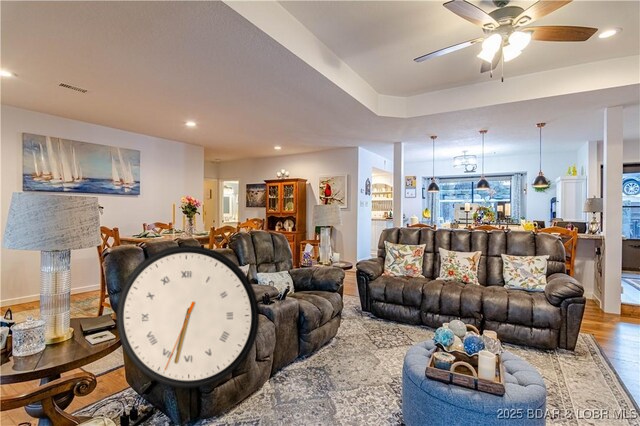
6:32:34
